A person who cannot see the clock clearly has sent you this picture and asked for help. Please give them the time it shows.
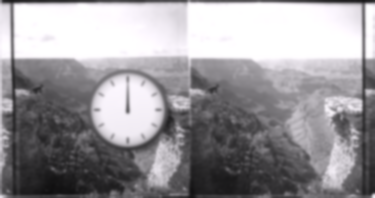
12:00
